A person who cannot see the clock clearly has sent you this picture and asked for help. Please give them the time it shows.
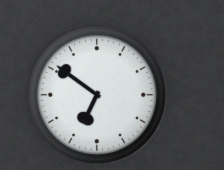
6:51
